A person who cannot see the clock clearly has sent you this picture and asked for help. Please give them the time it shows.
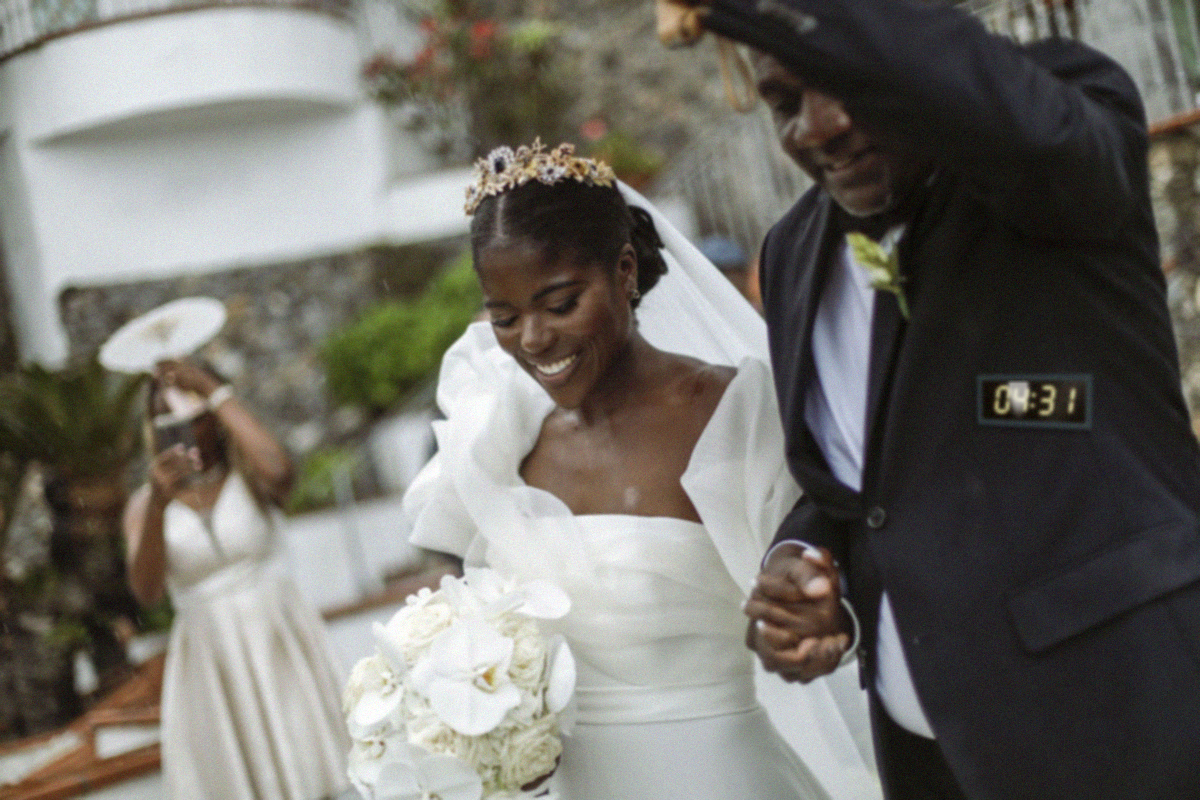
4:31
